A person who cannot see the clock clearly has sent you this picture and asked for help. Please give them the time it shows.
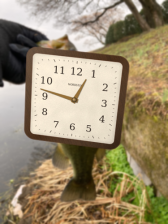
12:47
